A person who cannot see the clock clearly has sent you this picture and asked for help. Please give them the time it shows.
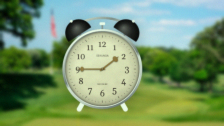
1:45
